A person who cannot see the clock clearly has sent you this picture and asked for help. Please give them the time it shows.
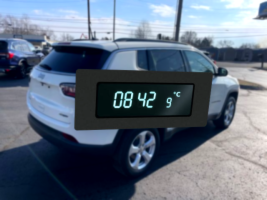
8:42
